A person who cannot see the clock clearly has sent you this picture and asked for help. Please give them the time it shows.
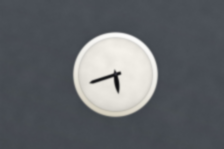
5:42
